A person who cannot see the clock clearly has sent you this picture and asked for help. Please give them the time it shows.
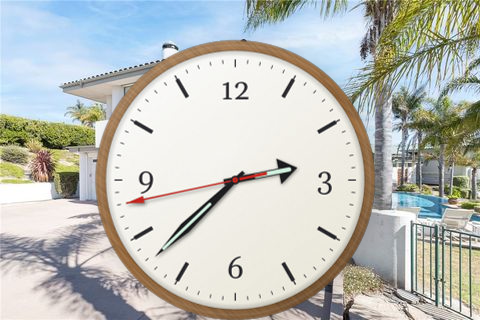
2:37:43
